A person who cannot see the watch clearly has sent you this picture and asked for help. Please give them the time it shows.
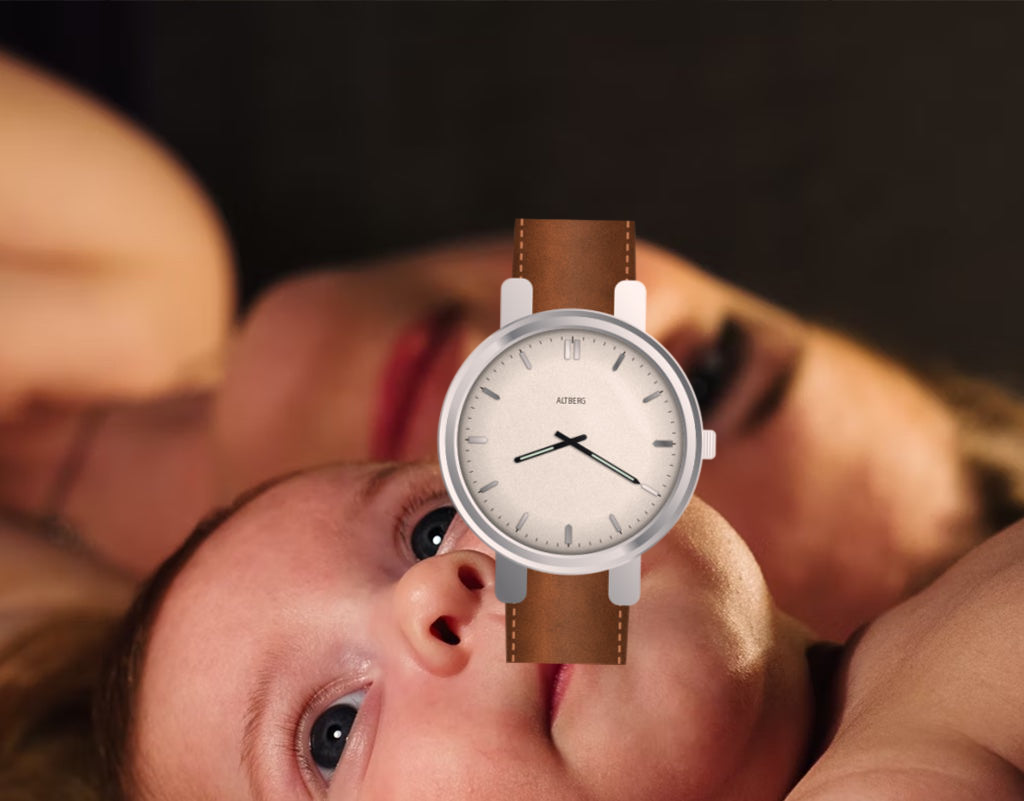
8:20
